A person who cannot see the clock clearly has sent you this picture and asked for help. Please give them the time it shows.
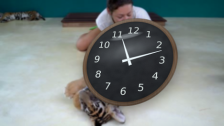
11:12
